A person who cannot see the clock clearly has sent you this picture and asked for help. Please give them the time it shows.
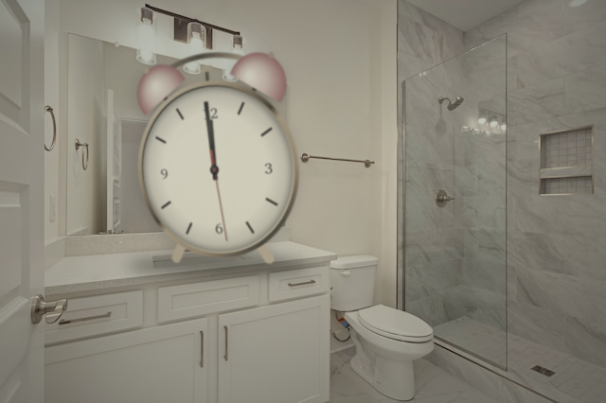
11:59:29
